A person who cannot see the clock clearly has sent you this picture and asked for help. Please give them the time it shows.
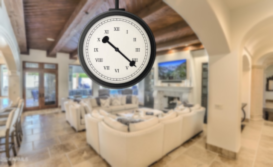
10:22
